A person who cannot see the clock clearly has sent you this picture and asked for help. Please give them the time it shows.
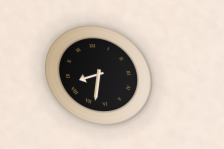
8:33
